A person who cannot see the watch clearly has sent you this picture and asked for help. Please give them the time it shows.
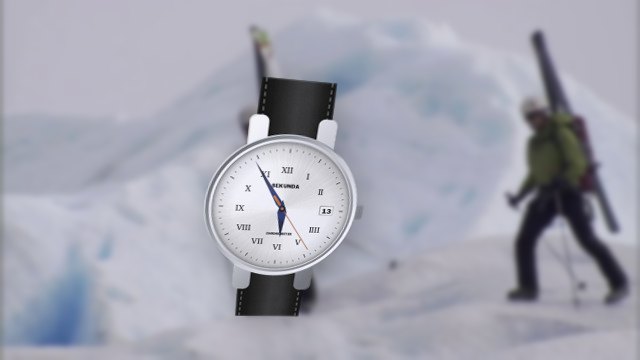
5:54:24
